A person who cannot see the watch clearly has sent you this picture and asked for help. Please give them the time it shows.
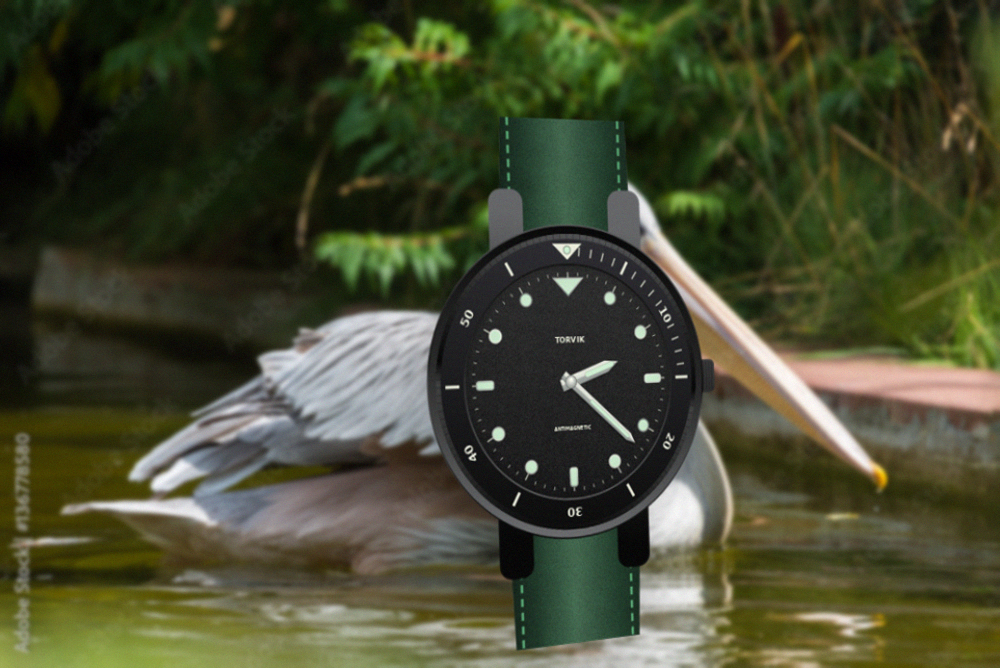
2:22
